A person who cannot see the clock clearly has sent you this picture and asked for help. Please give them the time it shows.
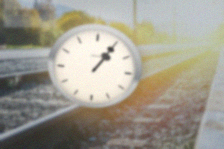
1:05
